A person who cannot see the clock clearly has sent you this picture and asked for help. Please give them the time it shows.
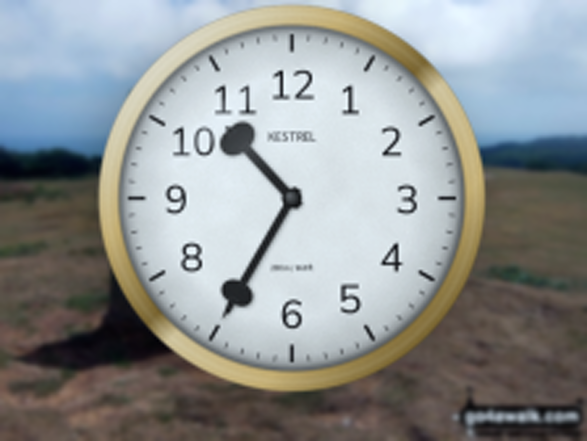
10:35
